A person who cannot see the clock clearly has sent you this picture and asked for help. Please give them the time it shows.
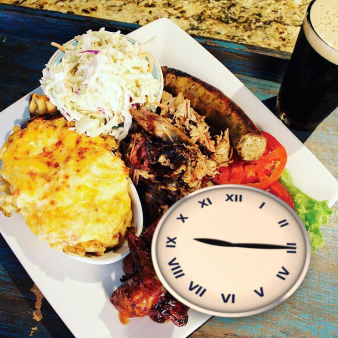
9:15
